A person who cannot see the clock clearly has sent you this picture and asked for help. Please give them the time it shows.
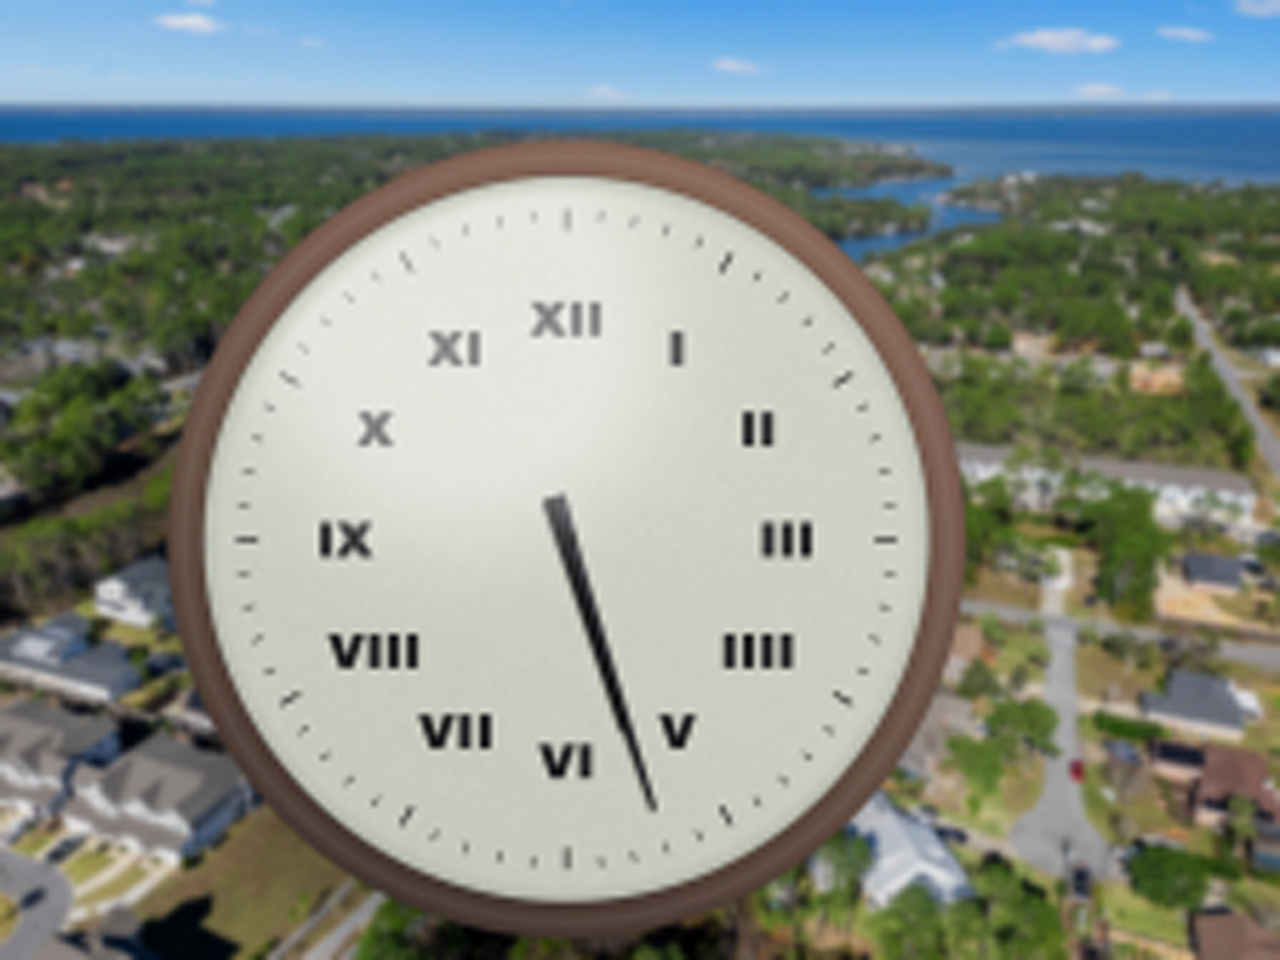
5:27
